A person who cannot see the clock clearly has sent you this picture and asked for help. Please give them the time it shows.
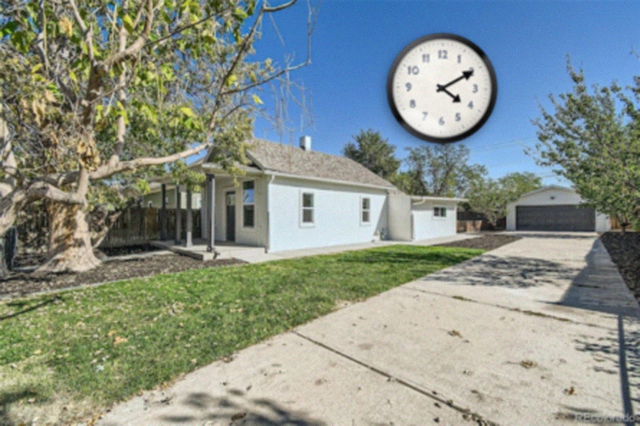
4:10
